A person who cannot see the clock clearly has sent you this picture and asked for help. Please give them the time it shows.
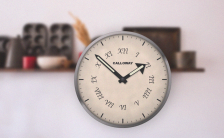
1:52
